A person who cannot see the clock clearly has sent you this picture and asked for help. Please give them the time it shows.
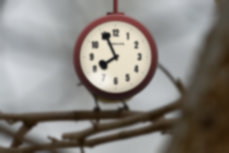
7:56
